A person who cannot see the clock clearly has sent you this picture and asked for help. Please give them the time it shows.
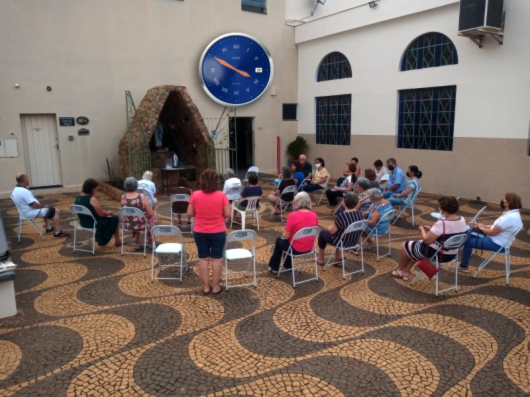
3:50
